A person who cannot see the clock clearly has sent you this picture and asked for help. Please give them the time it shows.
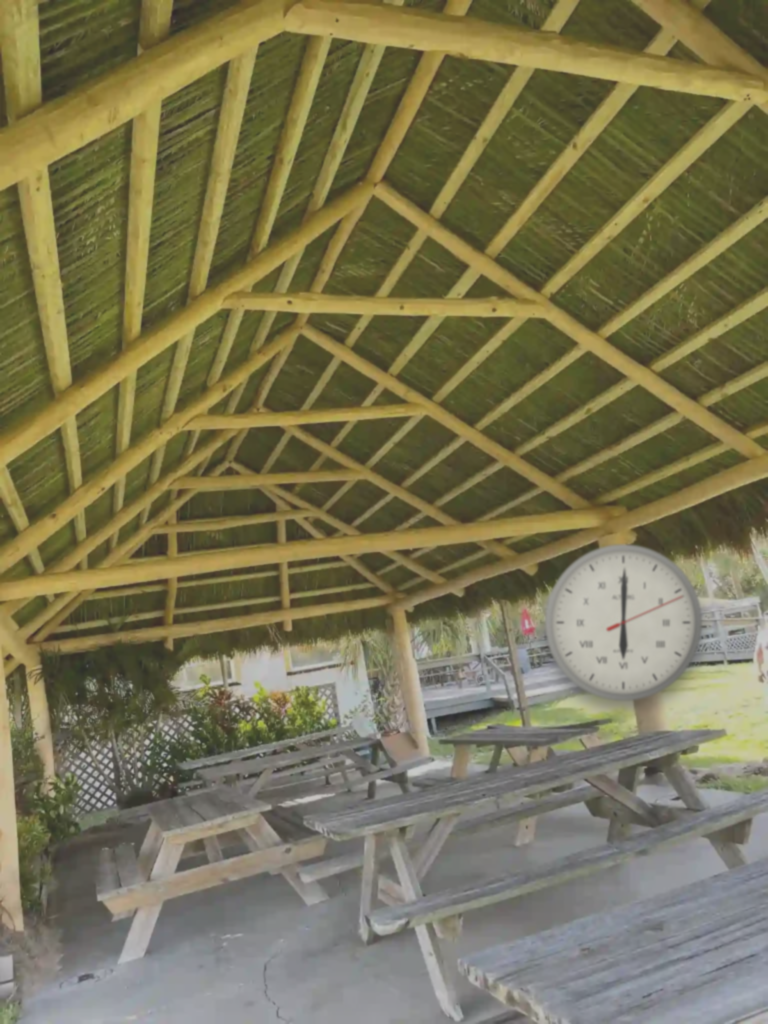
6:00:11
